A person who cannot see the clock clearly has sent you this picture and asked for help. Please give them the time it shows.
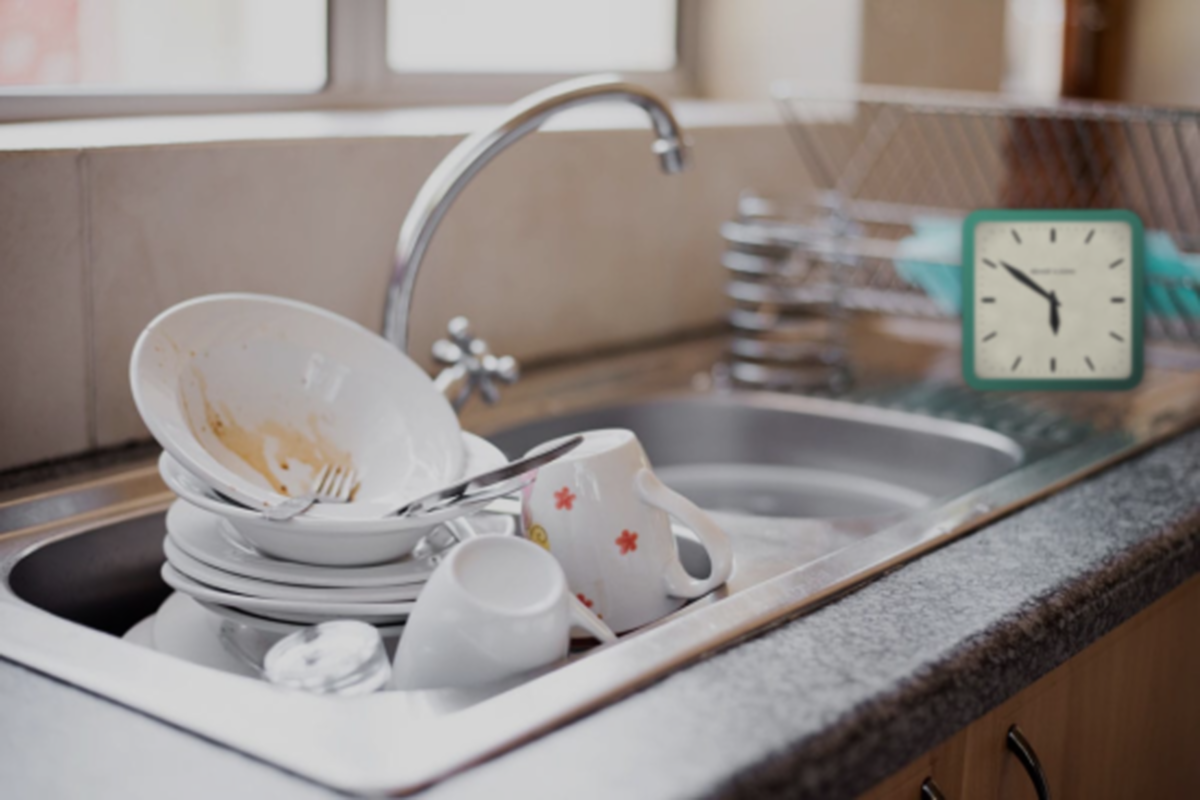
5:51
